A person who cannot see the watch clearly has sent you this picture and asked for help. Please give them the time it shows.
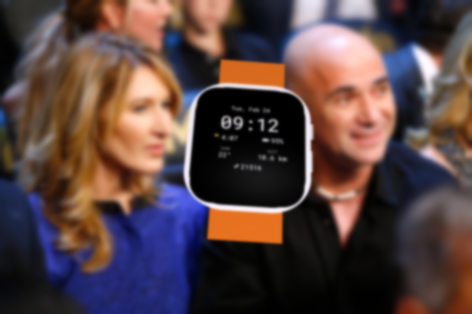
9:12
